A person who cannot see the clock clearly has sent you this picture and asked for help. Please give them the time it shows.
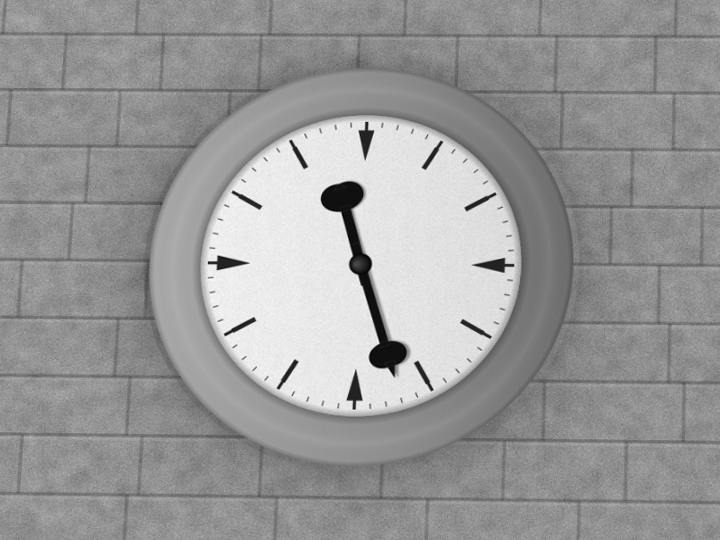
11:27
